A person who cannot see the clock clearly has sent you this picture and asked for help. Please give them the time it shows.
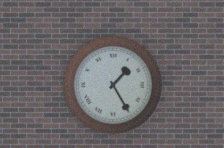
1:25
